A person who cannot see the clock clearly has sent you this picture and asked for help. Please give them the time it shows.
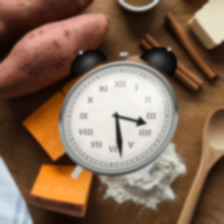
3:28
